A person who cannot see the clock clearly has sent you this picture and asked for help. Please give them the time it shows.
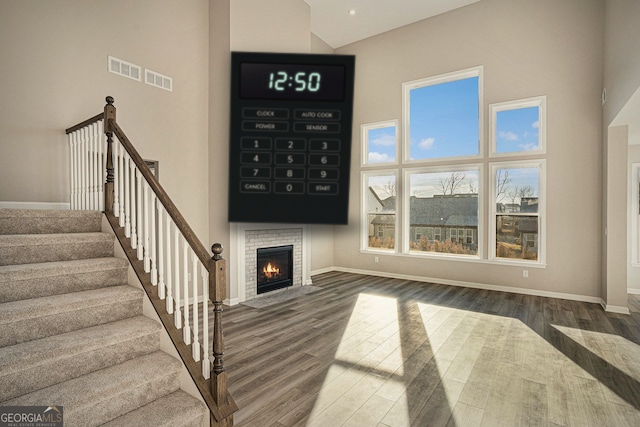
12:50
